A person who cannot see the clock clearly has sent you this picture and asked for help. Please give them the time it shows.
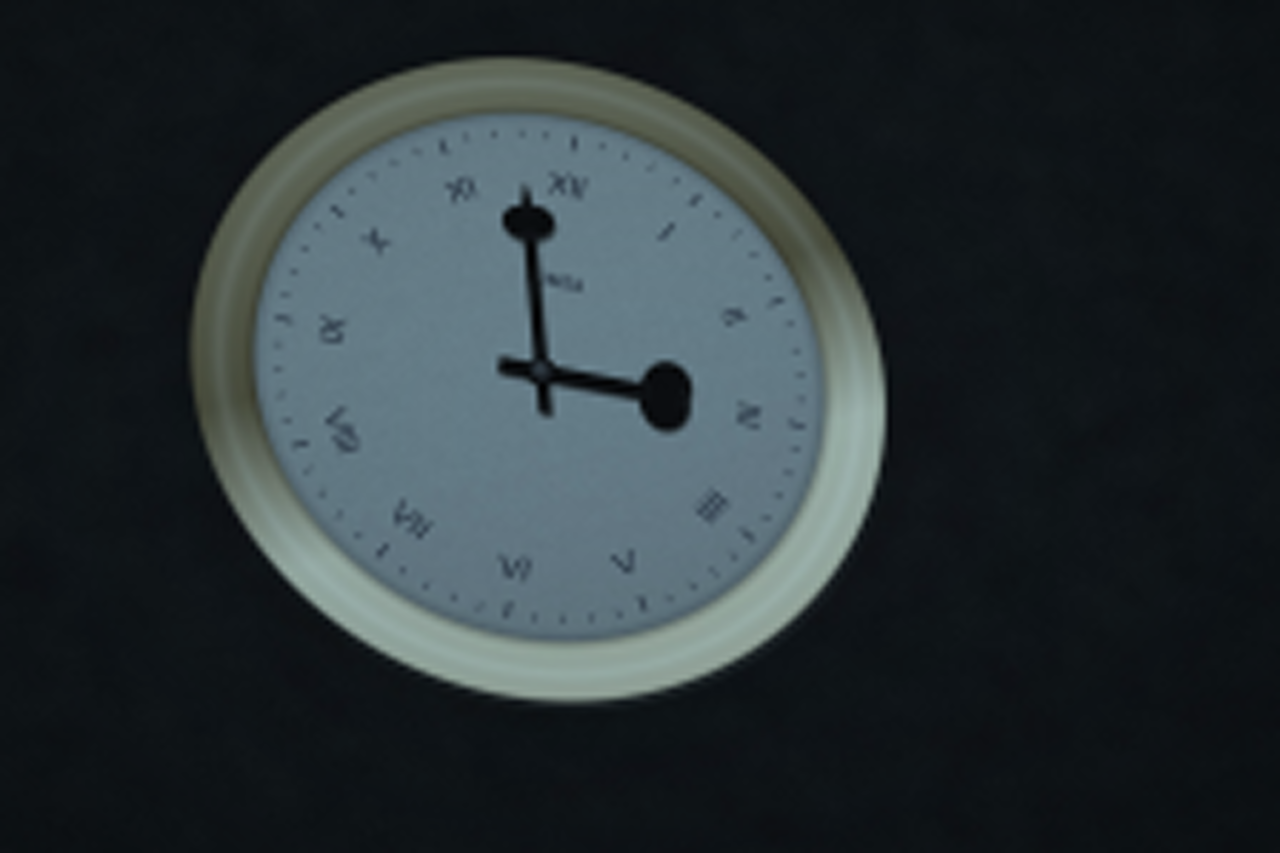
2:58
